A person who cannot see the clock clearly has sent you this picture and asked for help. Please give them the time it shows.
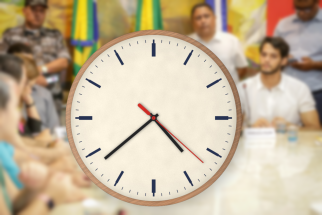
4:38:22
